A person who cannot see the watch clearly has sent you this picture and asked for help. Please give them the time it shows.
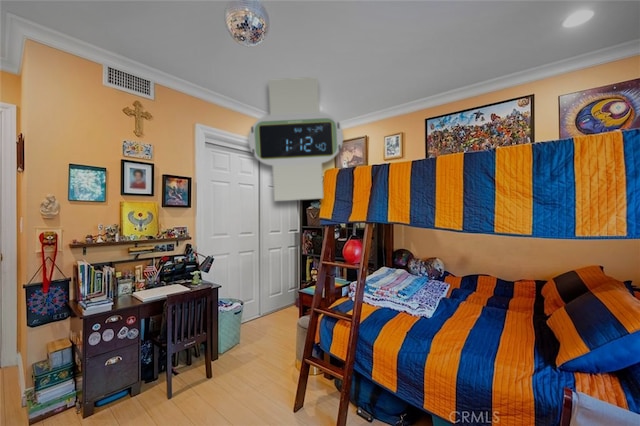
1:12
